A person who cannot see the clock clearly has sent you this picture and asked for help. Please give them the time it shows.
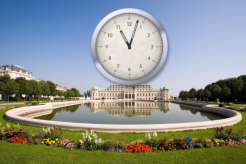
11:03
